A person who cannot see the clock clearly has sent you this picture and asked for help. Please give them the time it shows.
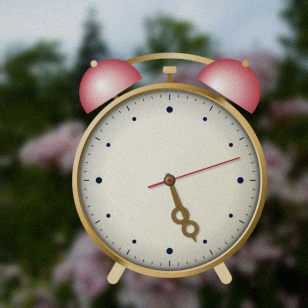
5:26:12
